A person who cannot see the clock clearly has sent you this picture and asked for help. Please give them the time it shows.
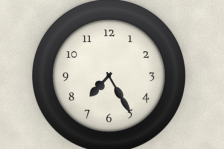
7:25
